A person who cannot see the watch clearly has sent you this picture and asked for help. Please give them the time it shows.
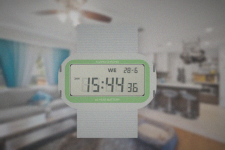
15:44:36
